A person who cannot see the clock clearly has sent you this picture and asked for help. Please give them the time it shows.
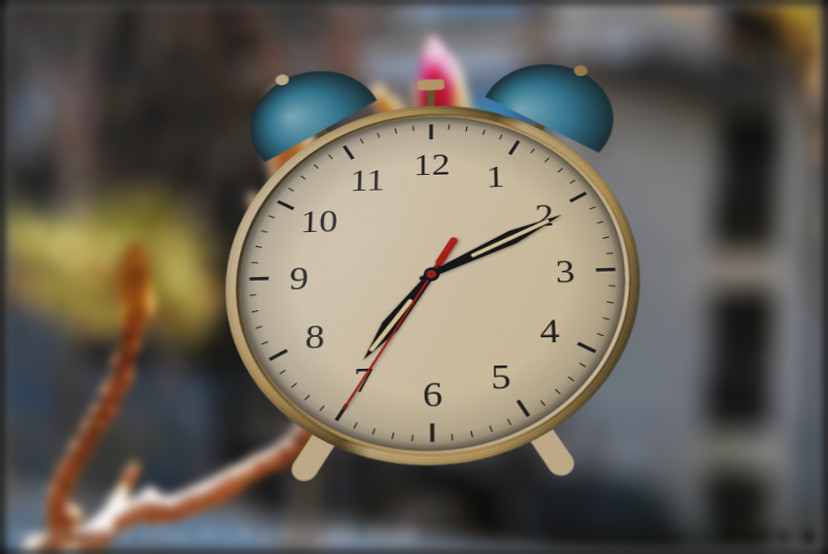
7:10:35
